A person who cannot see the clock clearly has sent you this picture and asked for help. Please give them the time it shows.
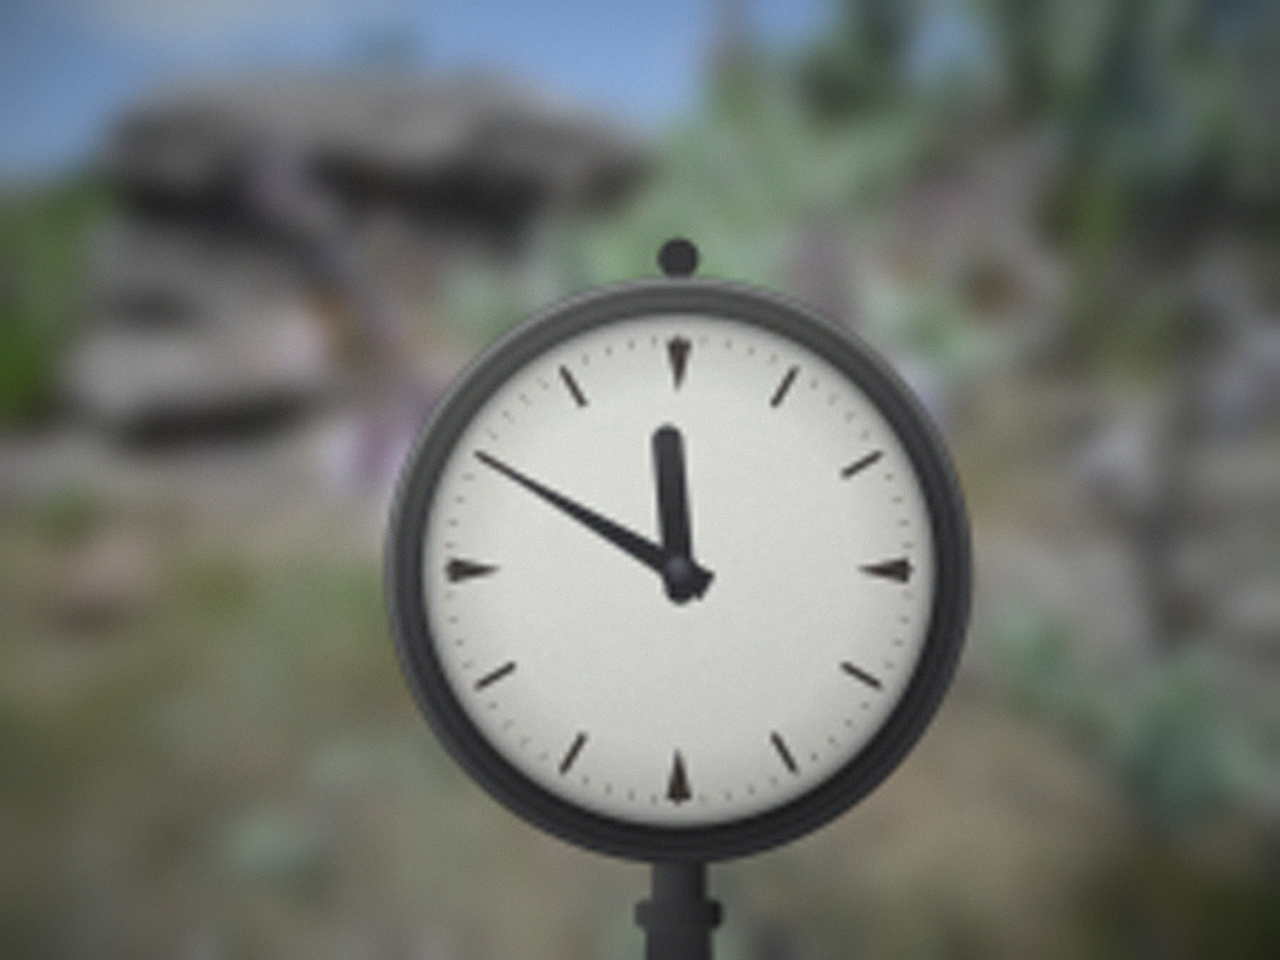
11:50
